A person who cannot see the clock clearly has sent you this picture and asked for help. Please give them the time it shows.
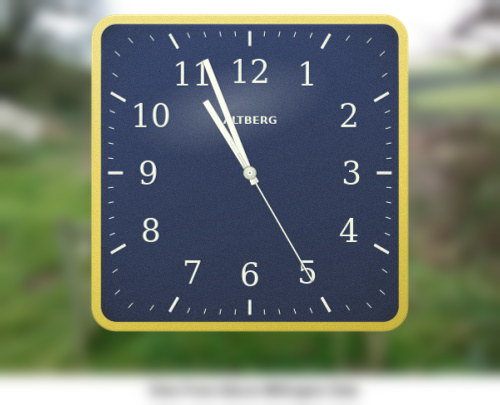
10:56:25
